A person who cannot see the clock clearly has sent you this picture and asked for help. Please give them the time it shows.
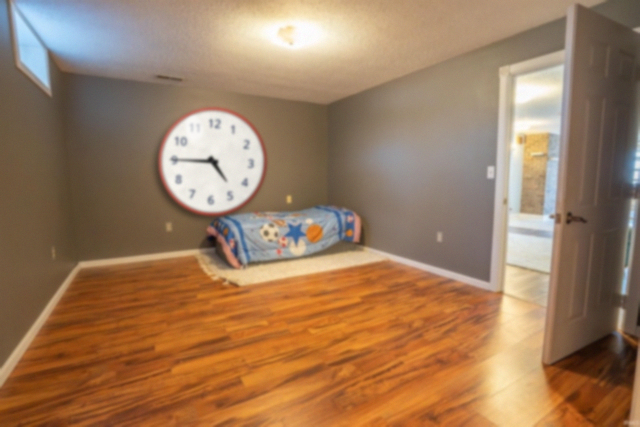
4:45
